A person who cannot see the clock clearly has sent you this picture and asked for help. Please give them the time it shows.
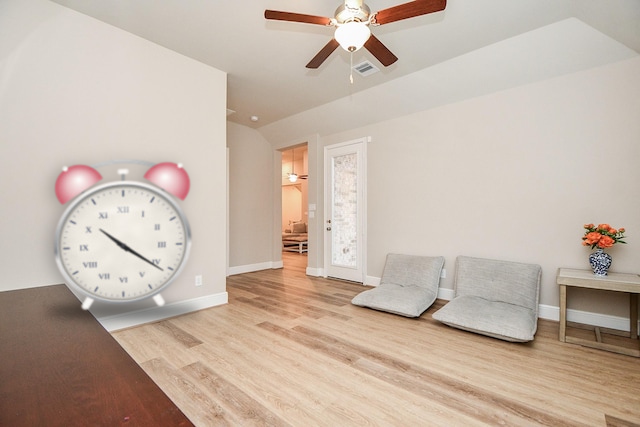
10:21
